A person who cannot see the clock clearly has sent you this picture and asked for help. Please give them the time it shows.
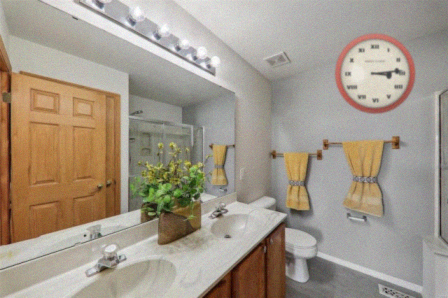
3:14
